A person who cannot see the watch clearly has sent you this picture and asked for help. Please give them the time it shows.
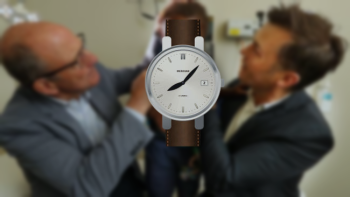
8:07
